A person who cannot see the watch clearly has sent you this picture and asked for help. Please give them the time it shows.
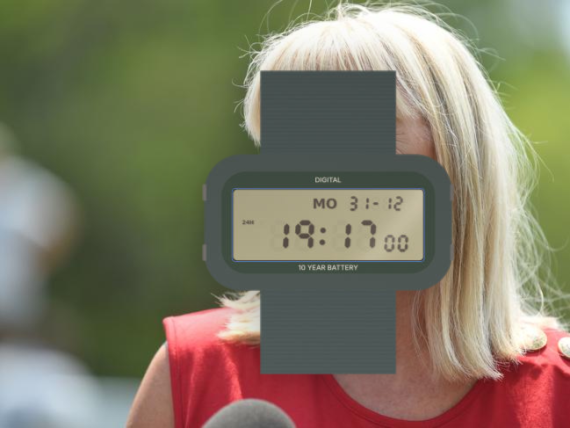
19:17:00
